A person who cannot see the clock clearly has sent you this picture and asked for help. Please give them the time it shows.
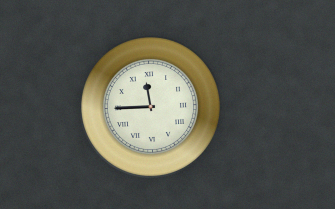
11:45
